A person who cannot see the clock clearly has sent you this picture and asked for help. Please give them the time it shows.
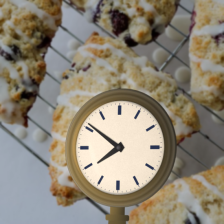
7:51
